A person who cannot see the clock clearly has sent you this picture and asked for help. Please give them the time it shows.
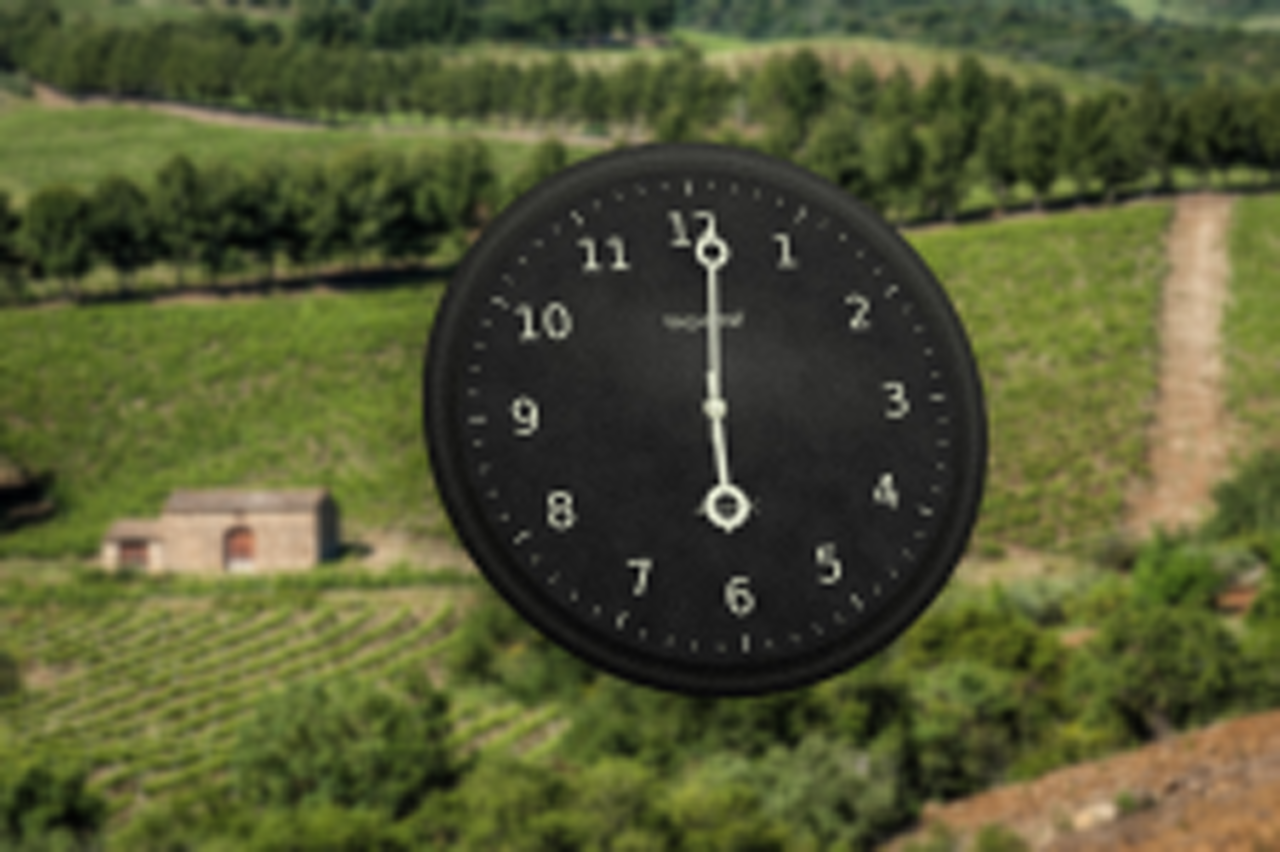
6:01
